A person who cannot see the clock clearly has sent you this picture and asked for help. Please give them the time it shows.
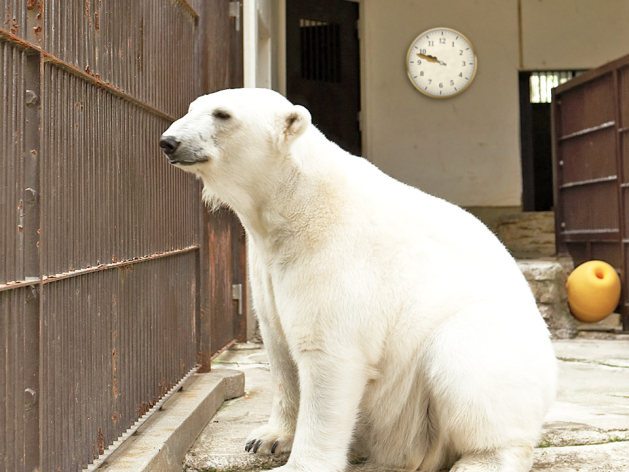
9:48
